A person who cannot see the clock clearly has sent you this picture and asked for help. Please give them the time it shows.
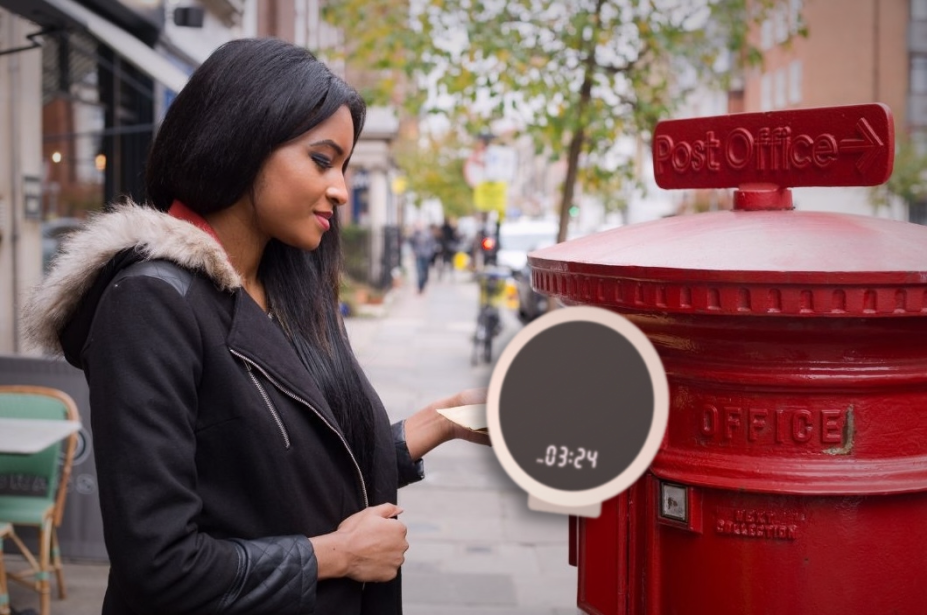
3:24
